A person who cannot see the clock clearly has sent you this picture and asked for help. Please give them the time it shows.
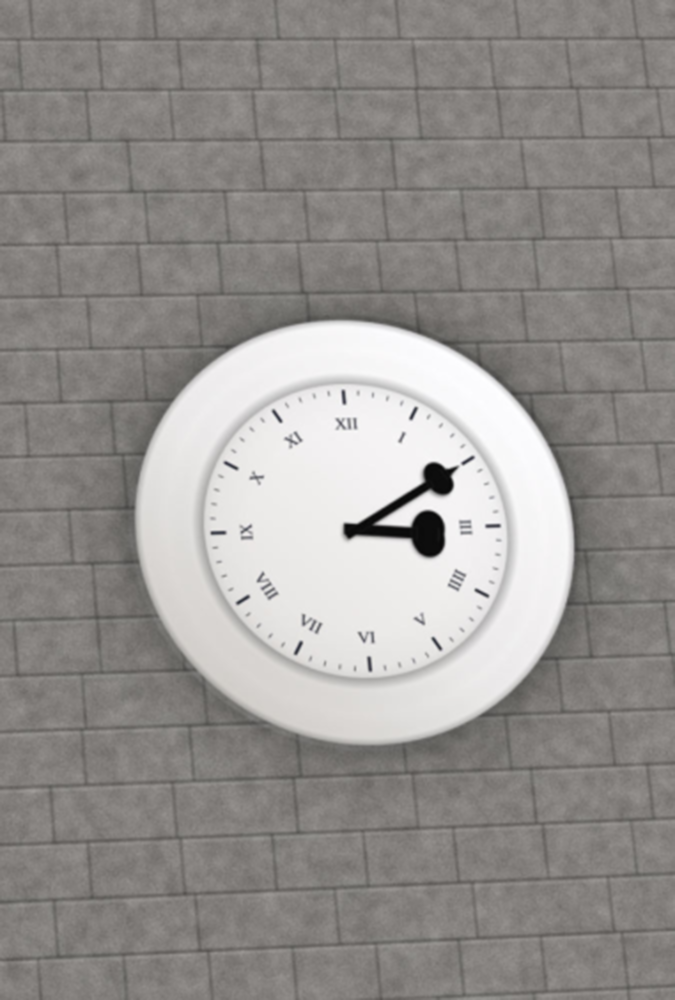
3:10
